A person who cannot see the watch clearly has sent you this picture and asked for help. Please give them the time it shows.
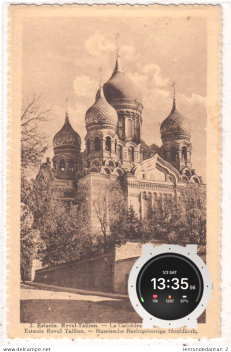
13:35
